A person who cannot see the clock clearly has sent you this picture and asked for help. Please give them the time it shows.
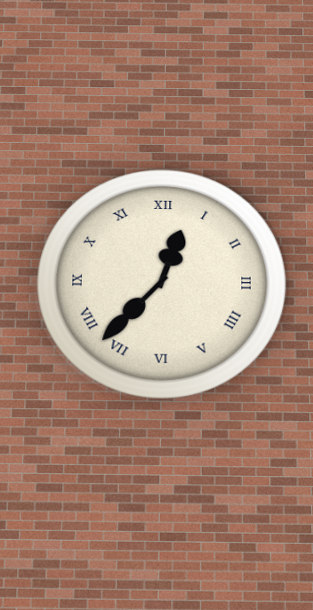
12:37
